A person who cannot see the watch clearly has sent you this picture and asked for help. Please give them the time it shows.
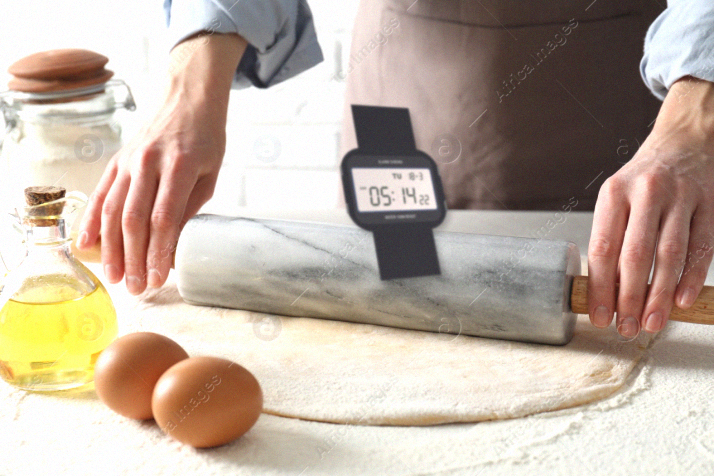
5:14
